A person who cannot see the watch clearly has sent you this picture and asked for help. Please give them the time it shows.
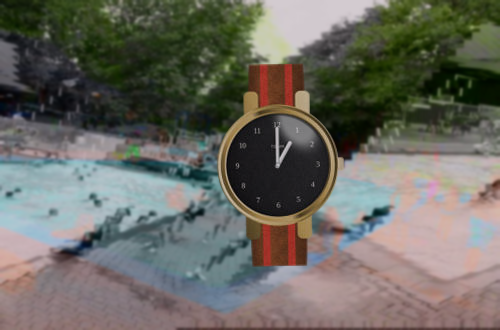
1:00
